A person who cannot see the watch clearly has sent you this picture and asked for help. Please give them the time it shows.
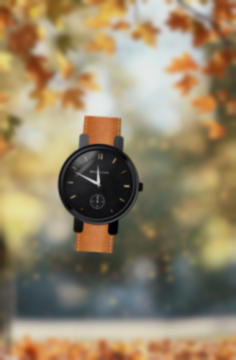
11:49
